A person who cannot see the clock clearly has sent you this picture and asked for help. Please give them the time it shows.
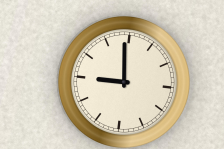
8:59
